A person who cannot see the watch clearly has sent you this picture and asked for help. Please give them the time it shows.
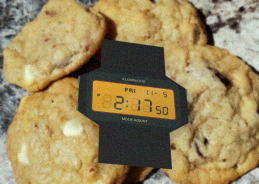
2:17:50
